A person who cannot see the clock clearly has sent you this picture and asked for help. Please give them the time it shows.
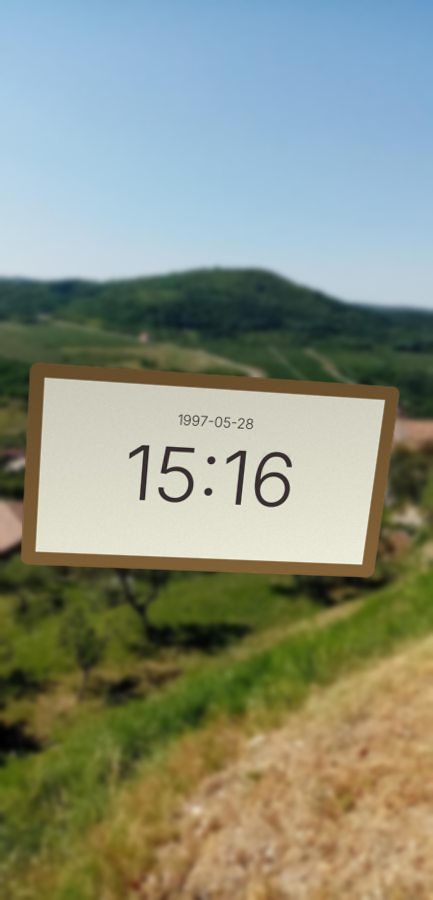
15:16
